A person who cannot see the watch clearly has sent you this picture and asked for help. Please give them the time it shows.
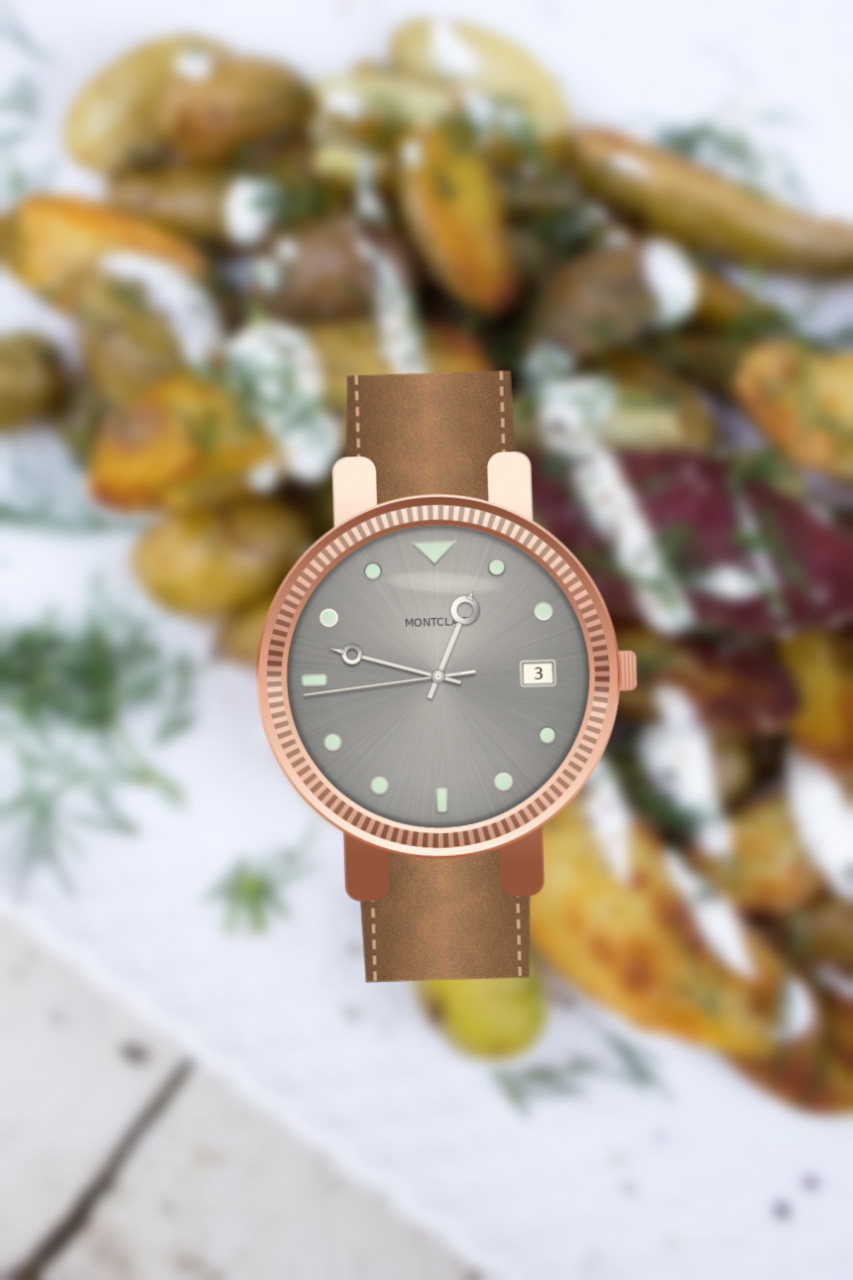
12:47:44
